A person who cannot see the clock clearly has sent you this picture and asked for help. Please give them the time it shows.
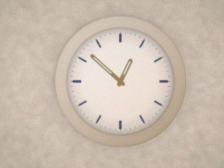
12:52
